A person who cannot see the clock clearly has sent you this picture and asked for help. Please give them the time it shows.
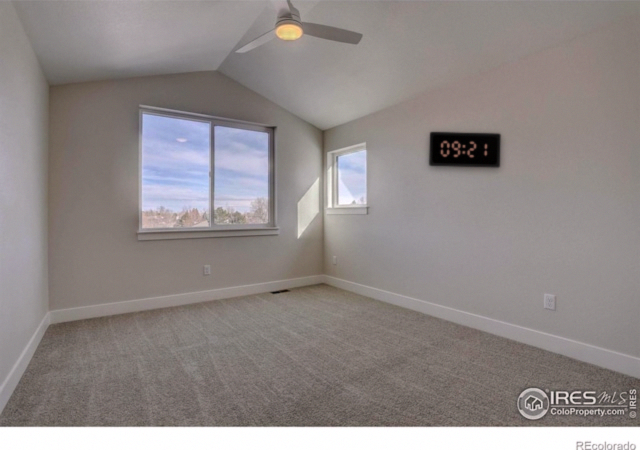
9:21
